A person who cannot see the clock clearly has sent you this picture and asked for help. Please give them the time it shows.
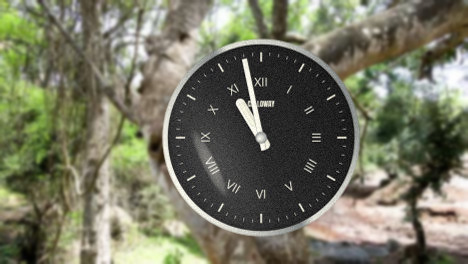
10:58
